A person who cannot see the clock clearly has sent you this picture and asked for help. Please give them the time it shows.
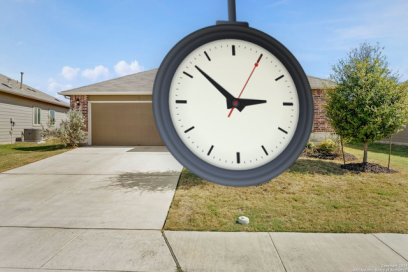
2:52:05
